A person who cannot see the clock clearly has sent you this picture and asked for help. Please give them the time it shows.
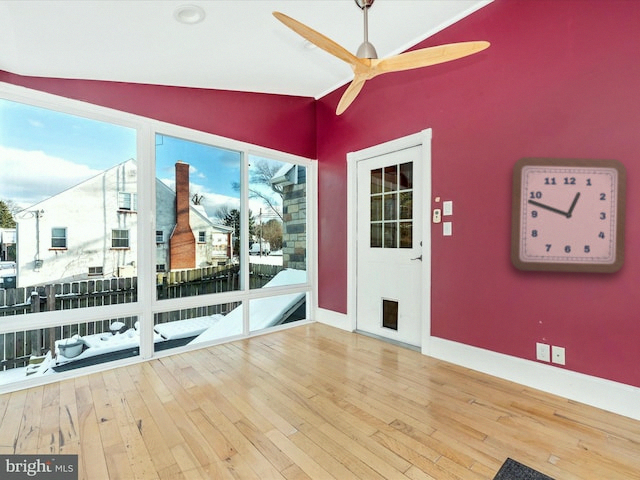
12:48
